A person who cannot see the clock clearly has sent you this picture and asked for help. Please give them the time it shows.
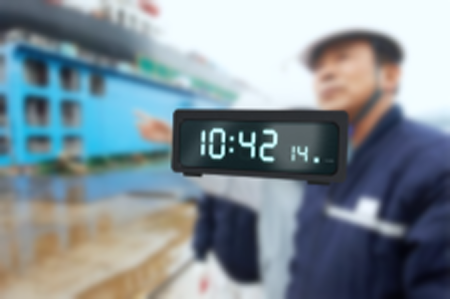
10:42:14
